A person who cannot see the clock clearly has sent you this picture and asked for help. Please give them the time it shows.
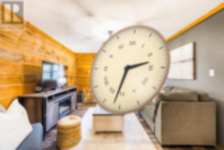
2:32
